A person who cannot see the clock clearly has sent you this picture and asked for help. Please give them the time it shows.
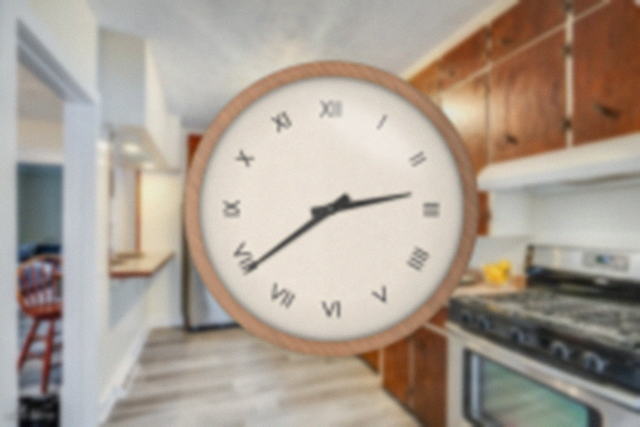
2:39
